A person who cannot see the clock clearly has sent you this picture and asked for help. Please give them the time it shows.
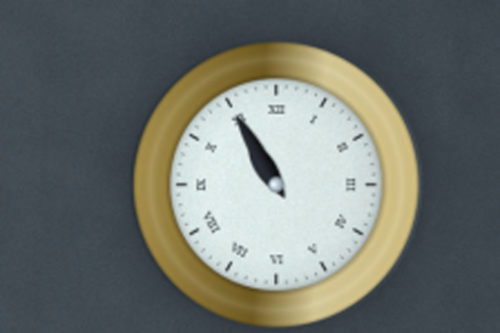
10:55
